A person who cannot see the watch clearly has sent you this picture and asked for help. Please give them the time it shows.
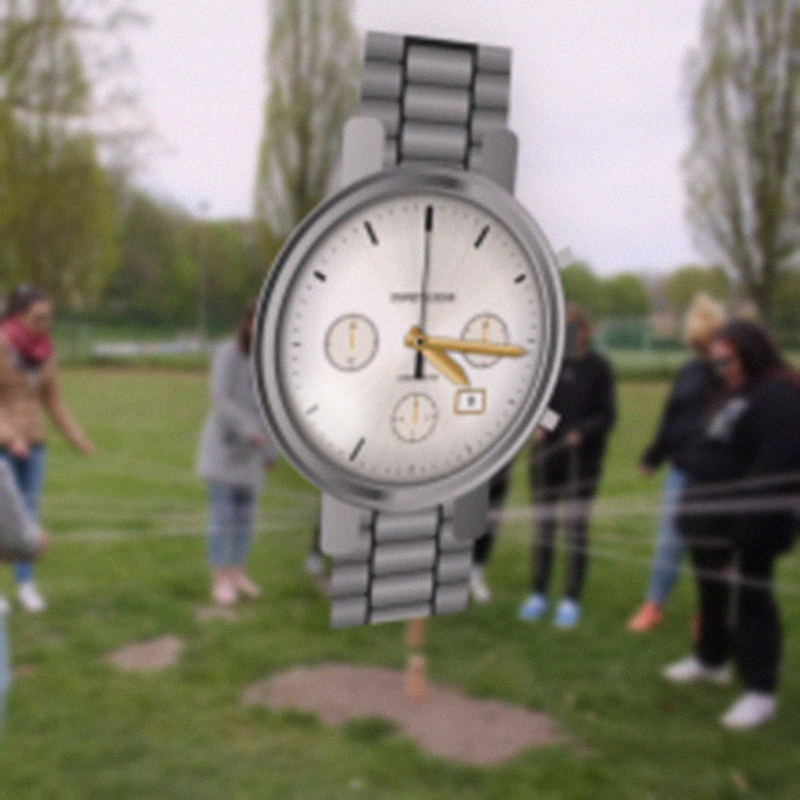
4:16
